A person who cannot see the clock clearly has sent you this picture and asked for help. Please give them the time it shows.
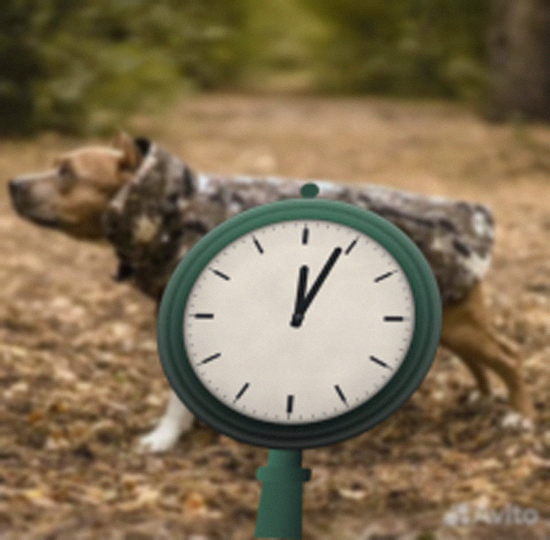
12:04
